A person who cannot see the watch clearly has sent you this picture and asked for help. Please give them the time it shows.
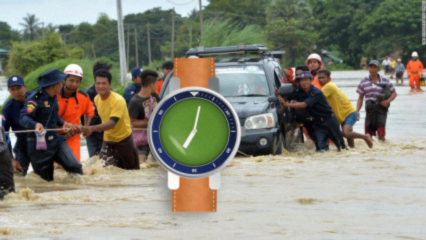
7:02
